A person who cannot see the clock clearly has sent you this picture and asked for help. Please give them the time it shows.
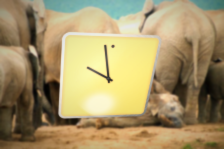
9:58
